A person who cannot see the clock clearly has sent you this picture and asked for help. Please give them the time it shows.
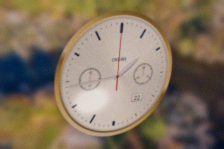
1:44
